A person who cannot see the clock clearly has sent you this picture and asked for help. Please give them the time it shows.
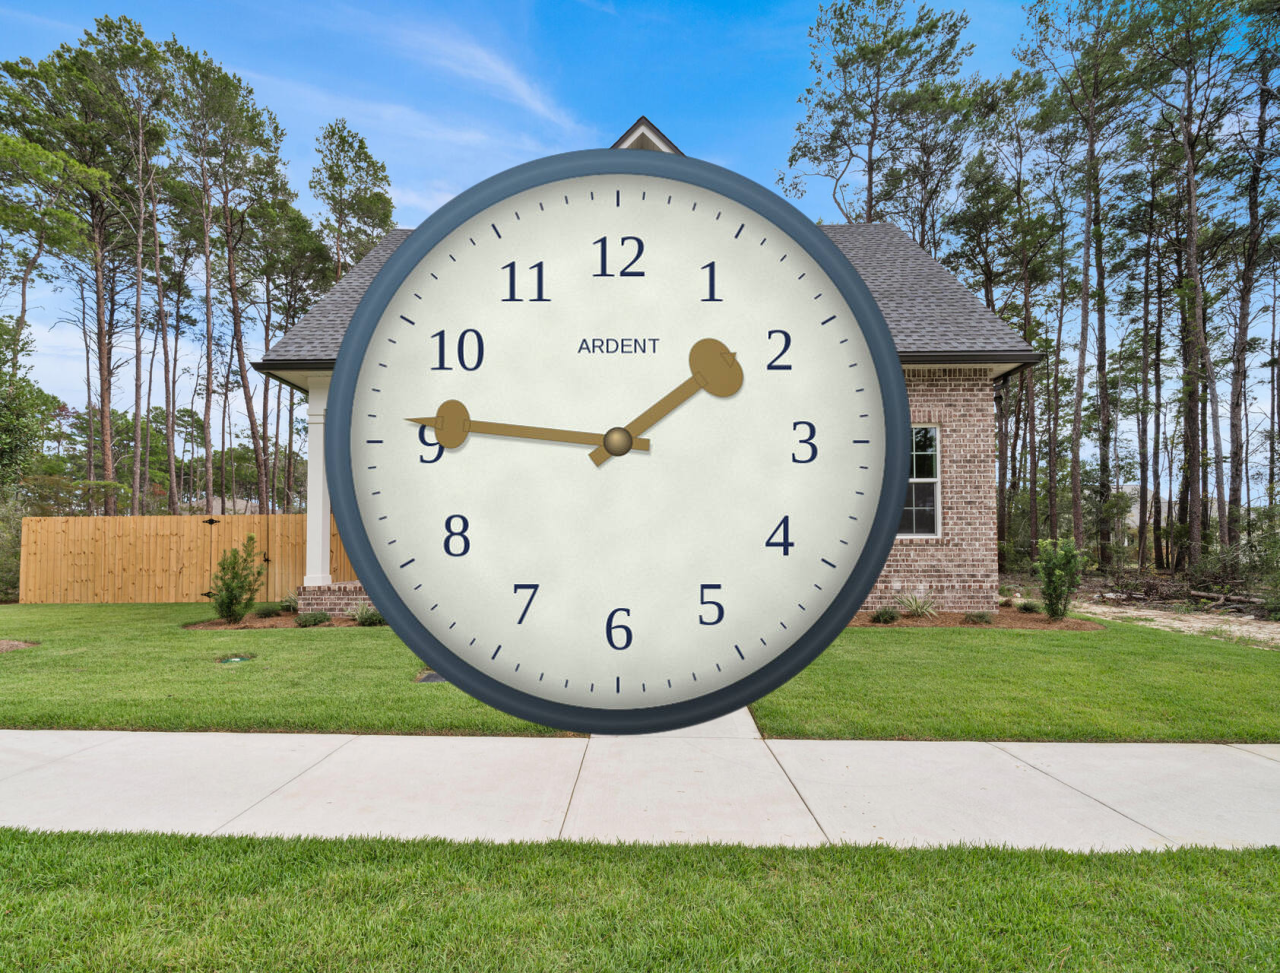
1:46
